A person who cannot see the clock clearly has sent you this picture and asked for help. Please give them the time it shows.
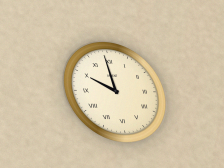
9:59
